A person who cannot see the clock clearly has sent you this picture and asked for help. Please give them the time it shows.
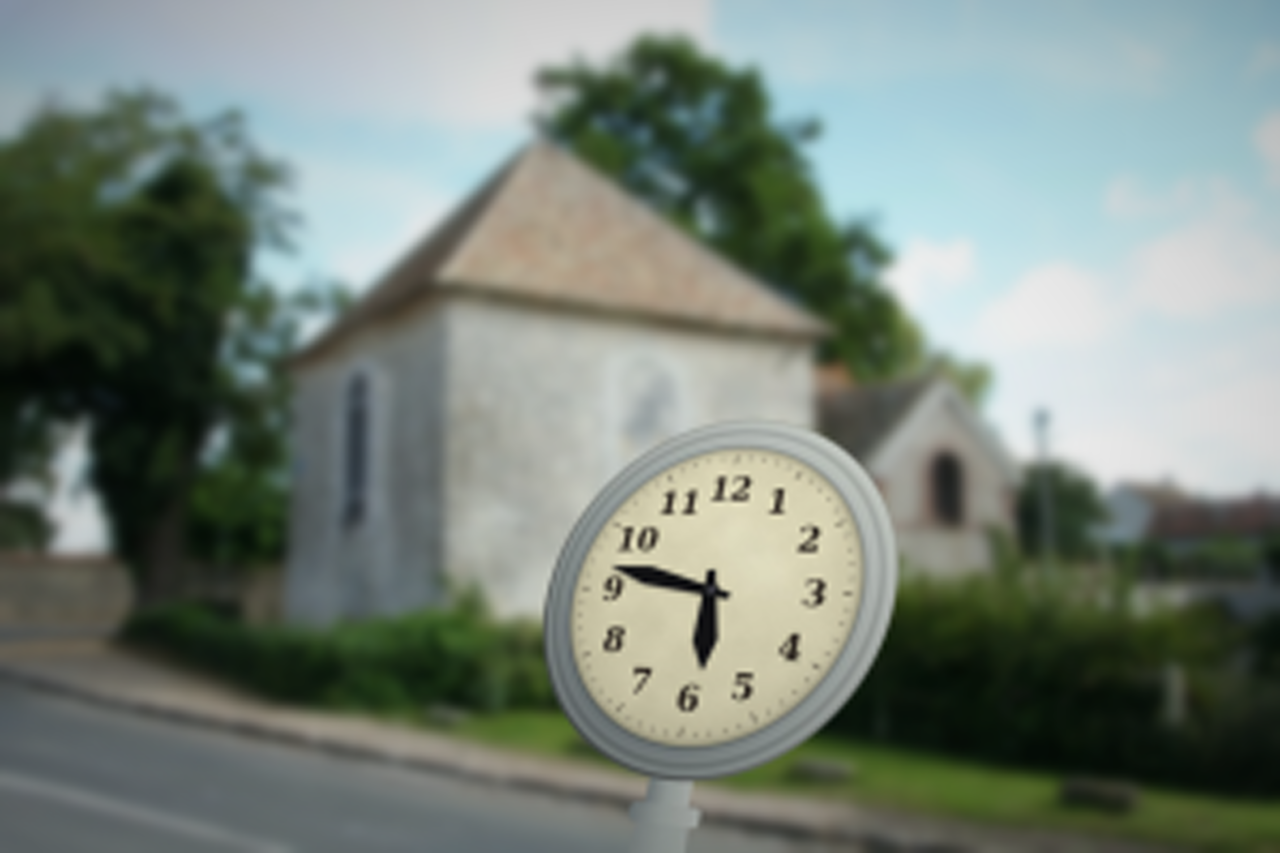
5:47
